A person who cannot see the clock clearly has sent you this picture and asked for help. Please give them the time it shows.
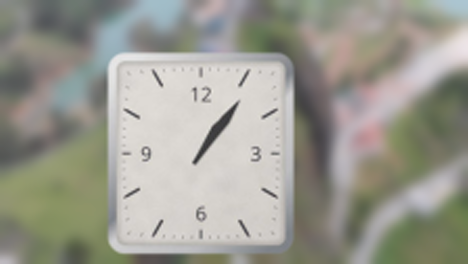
1:06
